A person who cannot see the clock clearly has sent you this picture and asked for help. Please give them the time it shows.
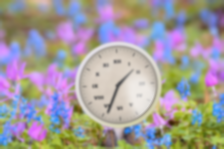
1:34
